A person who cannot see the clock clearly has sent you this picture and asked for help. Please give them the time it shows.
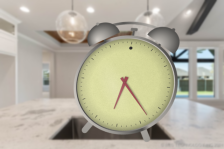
6:23
